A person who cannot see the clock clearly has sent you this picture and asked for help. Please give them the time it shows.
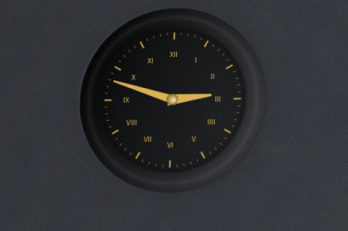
2:48
